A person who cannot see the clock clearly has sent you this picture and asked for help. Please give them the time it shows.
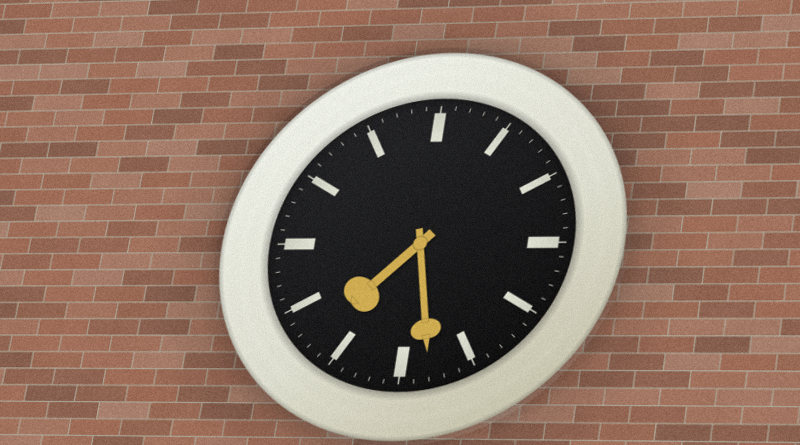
7:28
